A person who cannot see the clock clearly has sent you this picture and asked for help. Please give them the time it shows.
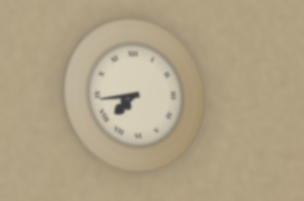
7:44
